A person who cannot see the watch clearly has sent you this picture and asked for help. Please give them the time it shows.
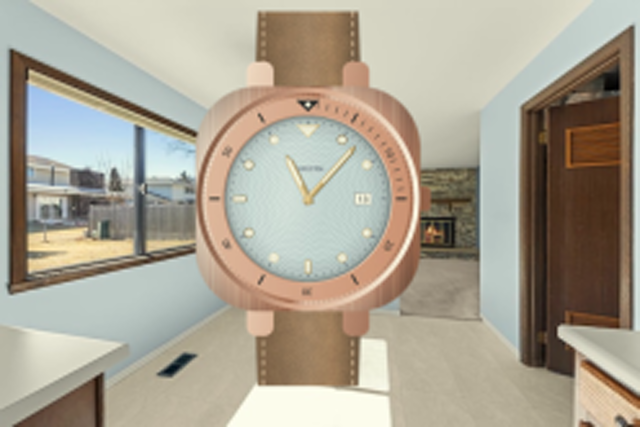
11:07
